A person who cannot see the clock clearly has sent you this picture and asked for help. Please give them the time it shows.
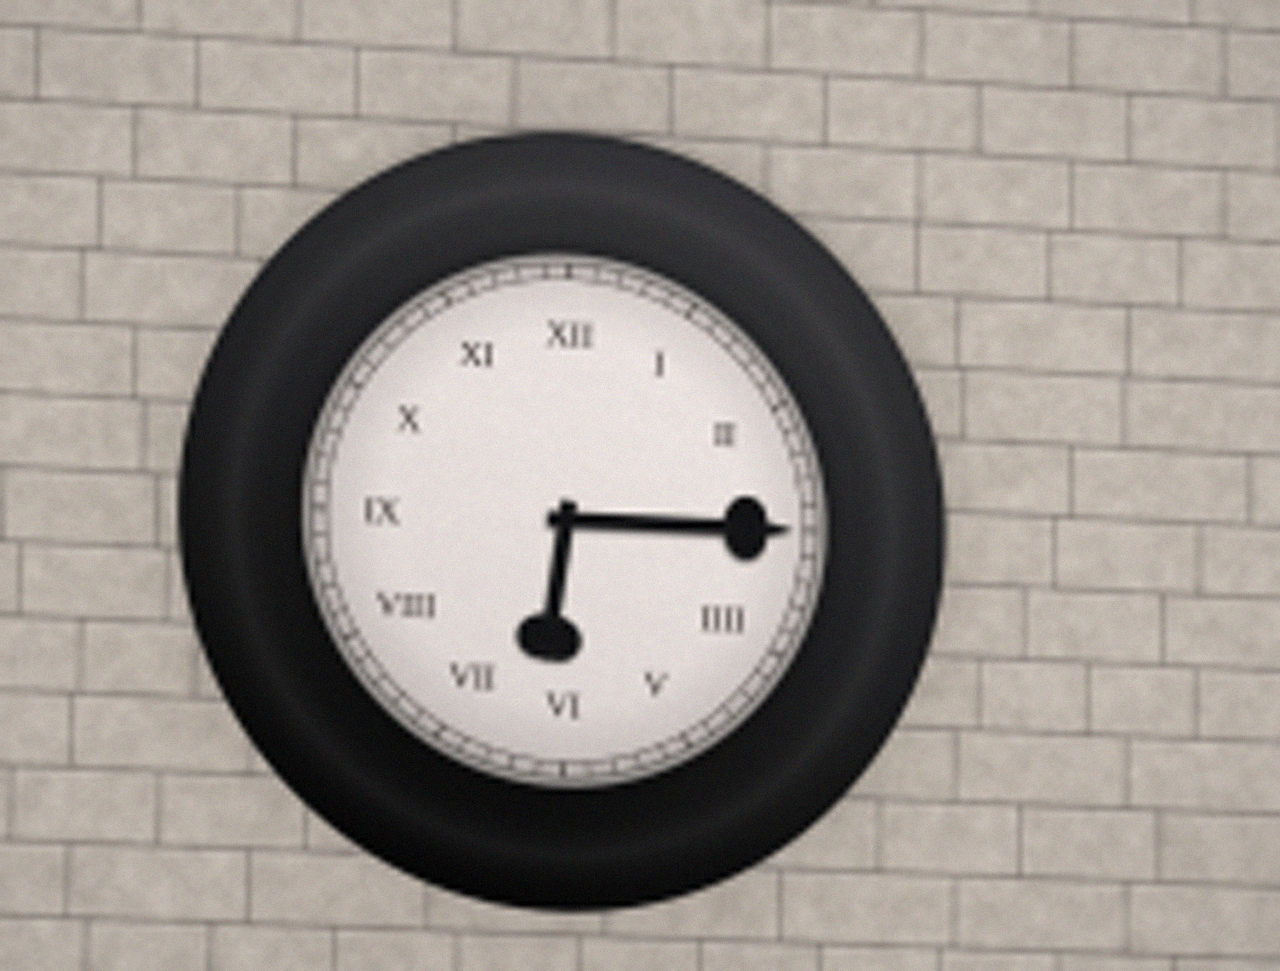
6:15
